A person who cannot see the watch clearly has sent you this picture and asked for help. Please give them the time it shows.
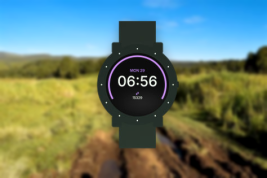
6:56
